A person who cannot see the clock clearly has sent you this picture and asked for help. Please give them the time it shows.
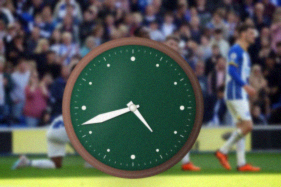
4:42
